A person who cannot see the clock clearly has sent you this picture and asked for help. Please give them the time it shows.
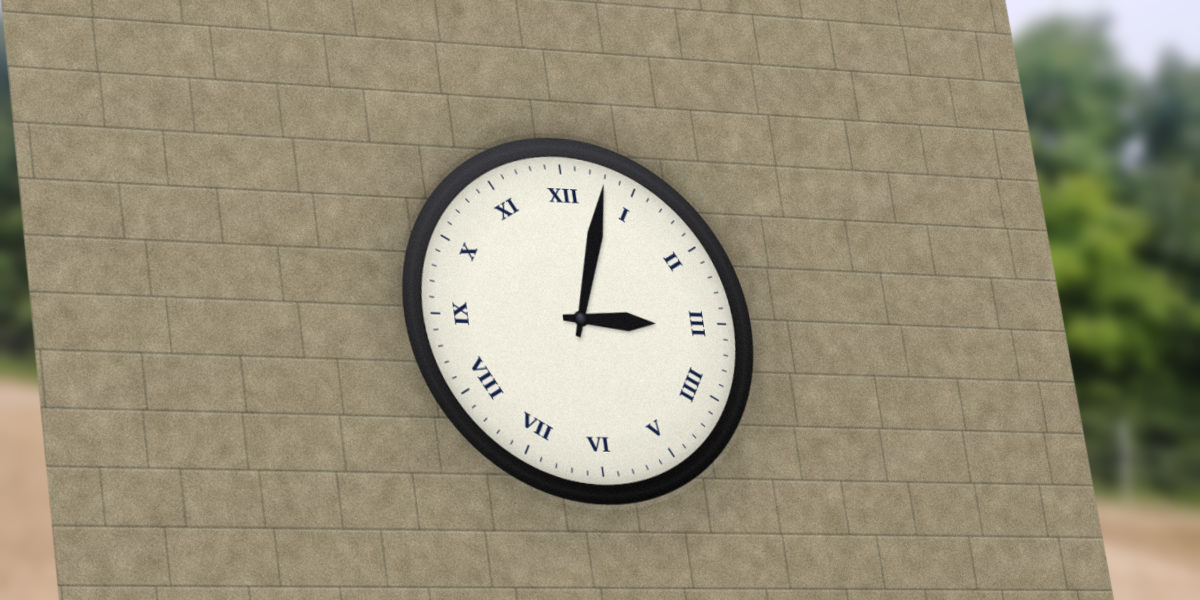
3:03
